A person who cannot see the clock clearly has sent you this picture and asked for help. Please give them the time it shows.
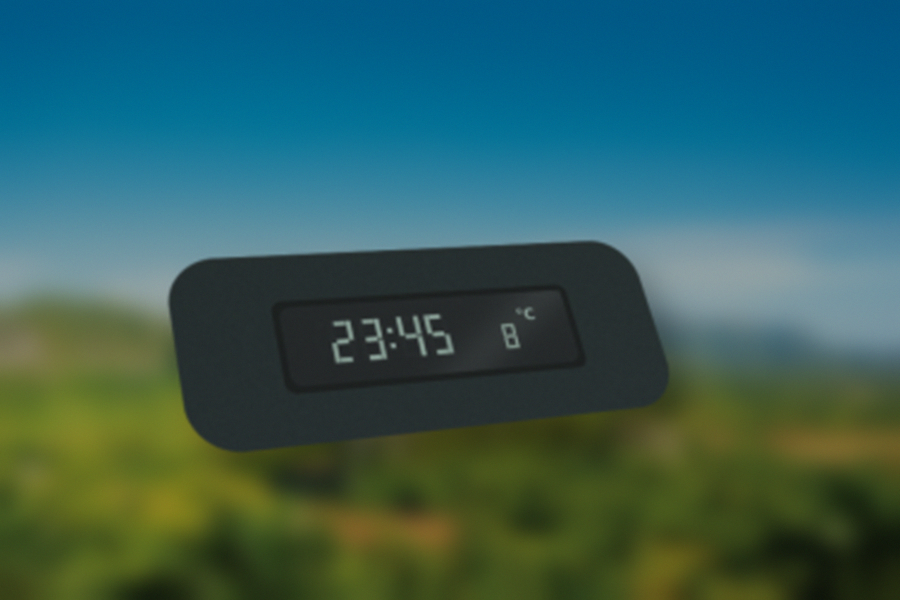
23:45
